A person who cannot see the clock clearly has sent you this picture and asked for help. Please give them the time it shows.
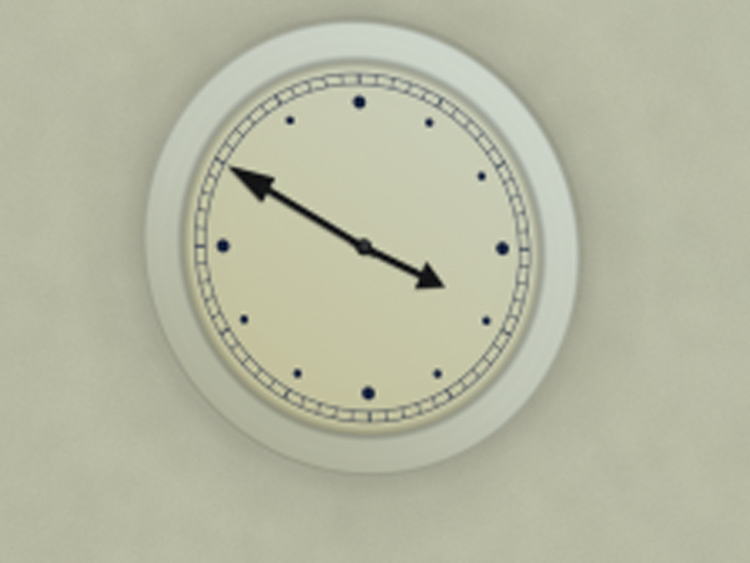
3:50
